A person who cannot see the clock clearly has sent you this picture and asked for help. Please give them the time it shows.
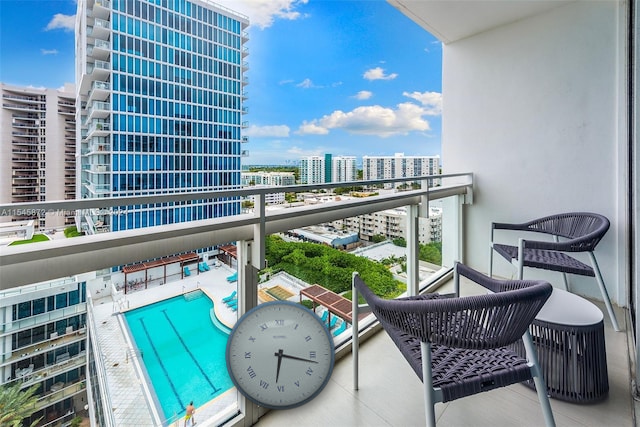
6:17
